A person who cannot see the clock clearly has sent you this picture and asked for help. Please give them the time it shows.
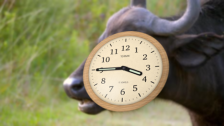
3:45
